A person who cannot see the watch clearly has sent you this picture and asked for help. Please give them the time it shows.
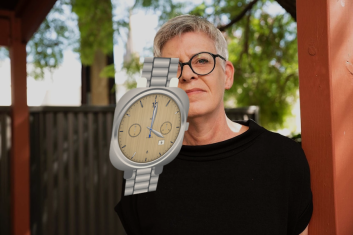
4:01
